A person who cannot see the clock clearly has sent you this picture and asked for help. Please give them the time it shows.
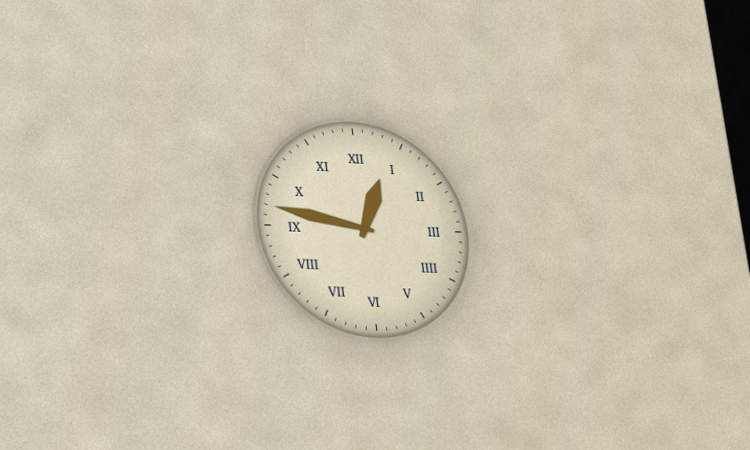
12:47
